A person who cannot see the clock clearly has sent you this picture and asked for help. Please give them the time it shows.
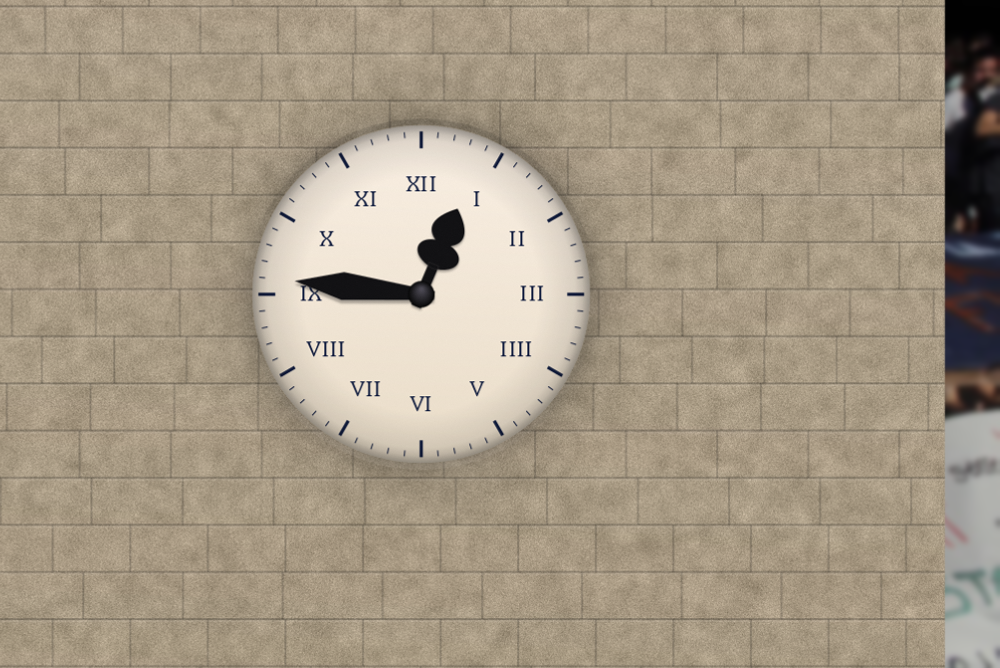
12:46
